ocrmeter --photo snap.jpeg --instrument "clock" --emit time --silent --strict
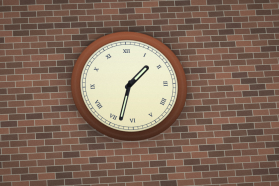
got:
1:33
